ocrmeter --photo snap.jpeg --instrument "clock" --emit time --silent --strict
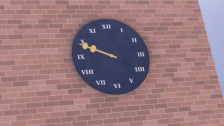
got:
9:49
